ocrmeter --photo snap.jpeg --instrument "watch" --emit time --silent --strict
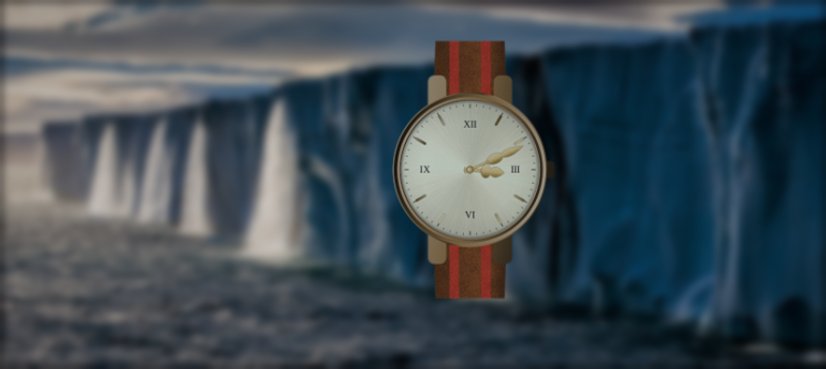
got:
3:11
